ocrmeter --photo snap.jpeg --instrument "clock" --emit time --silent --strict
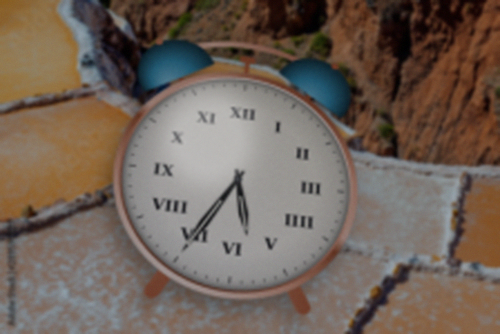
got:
5:35
